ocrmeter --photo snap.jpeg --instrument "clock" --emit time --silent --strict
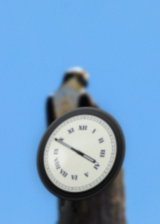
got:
3:49
